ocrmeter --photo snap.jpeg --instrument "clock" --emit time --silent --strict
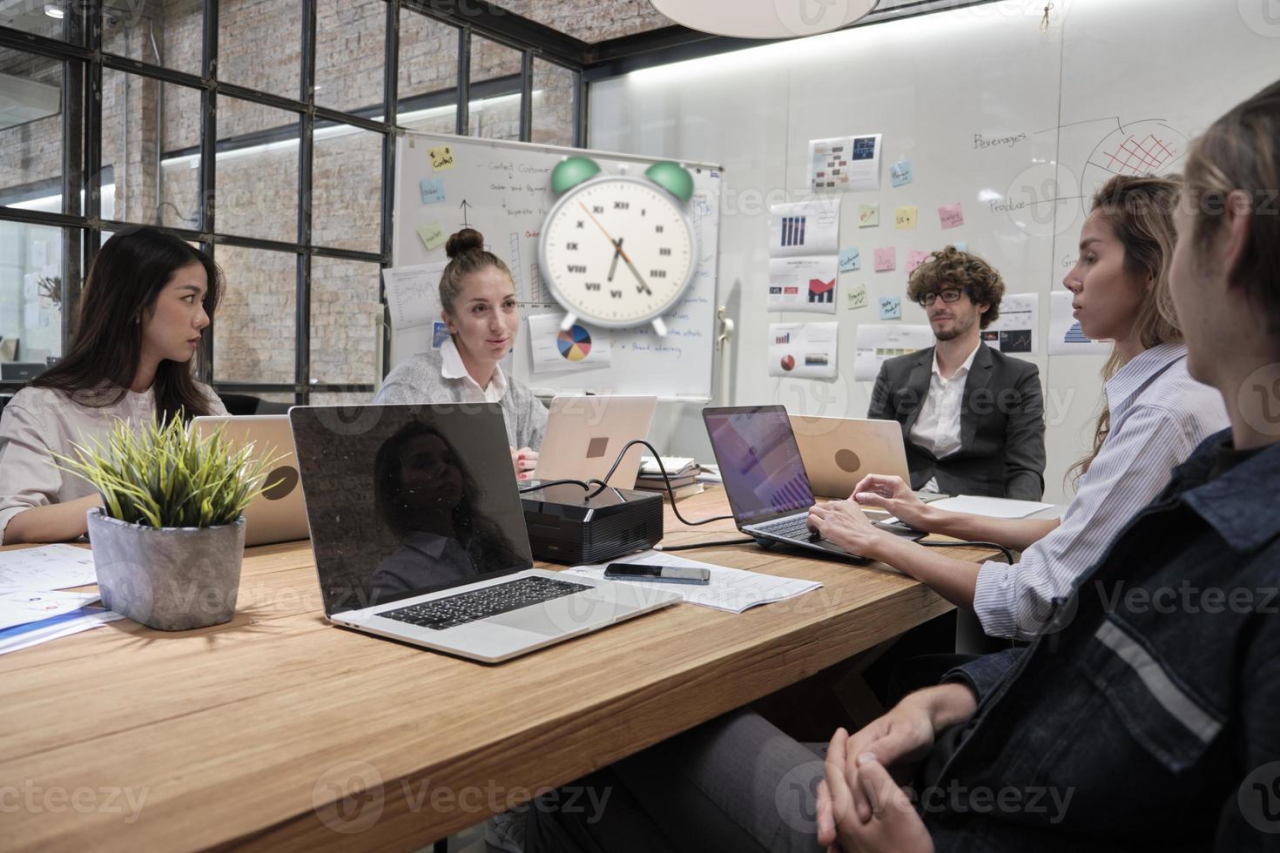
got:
6:23:53
